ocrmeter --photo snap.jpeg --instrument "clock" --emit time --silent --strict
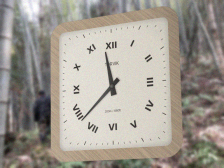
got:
11:38
